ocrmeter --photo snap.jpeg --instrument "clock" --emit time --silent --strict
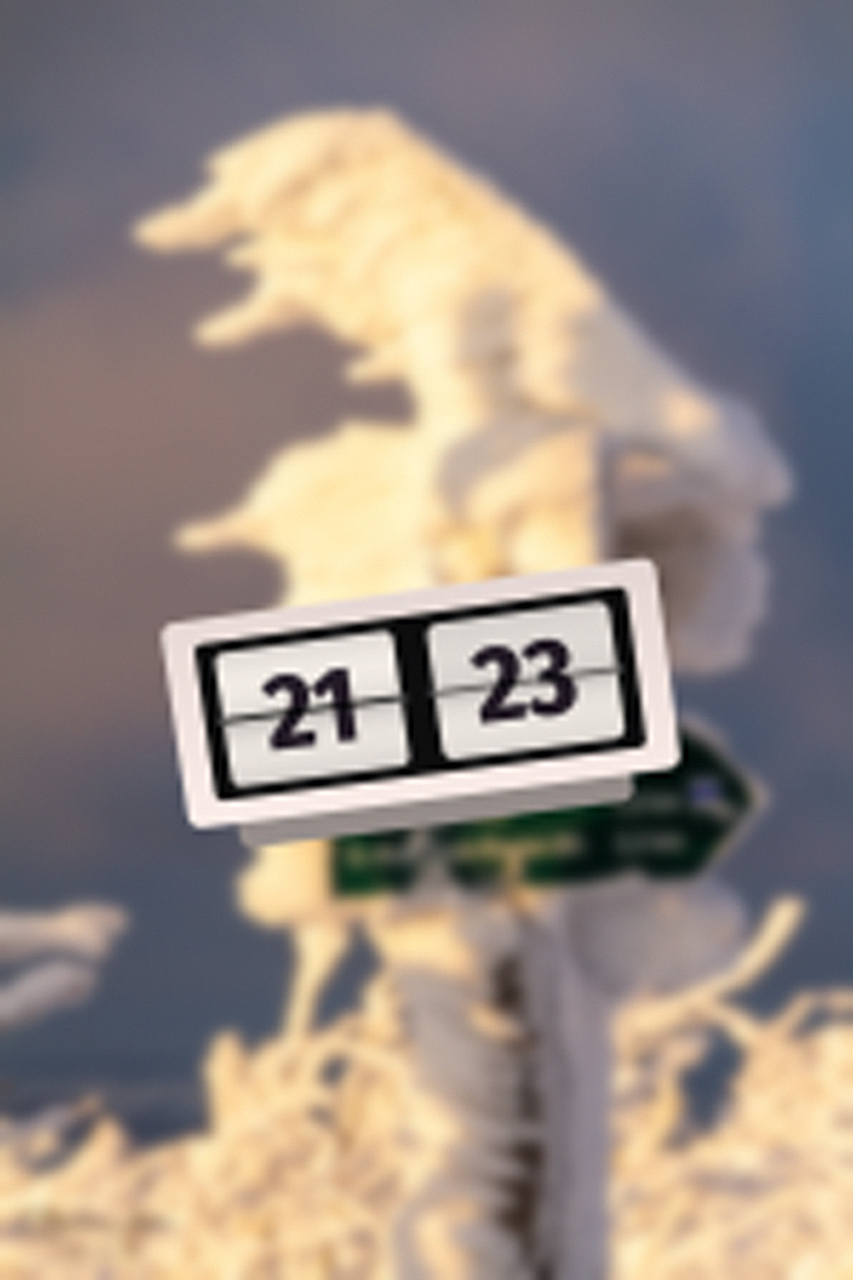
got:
21:23
